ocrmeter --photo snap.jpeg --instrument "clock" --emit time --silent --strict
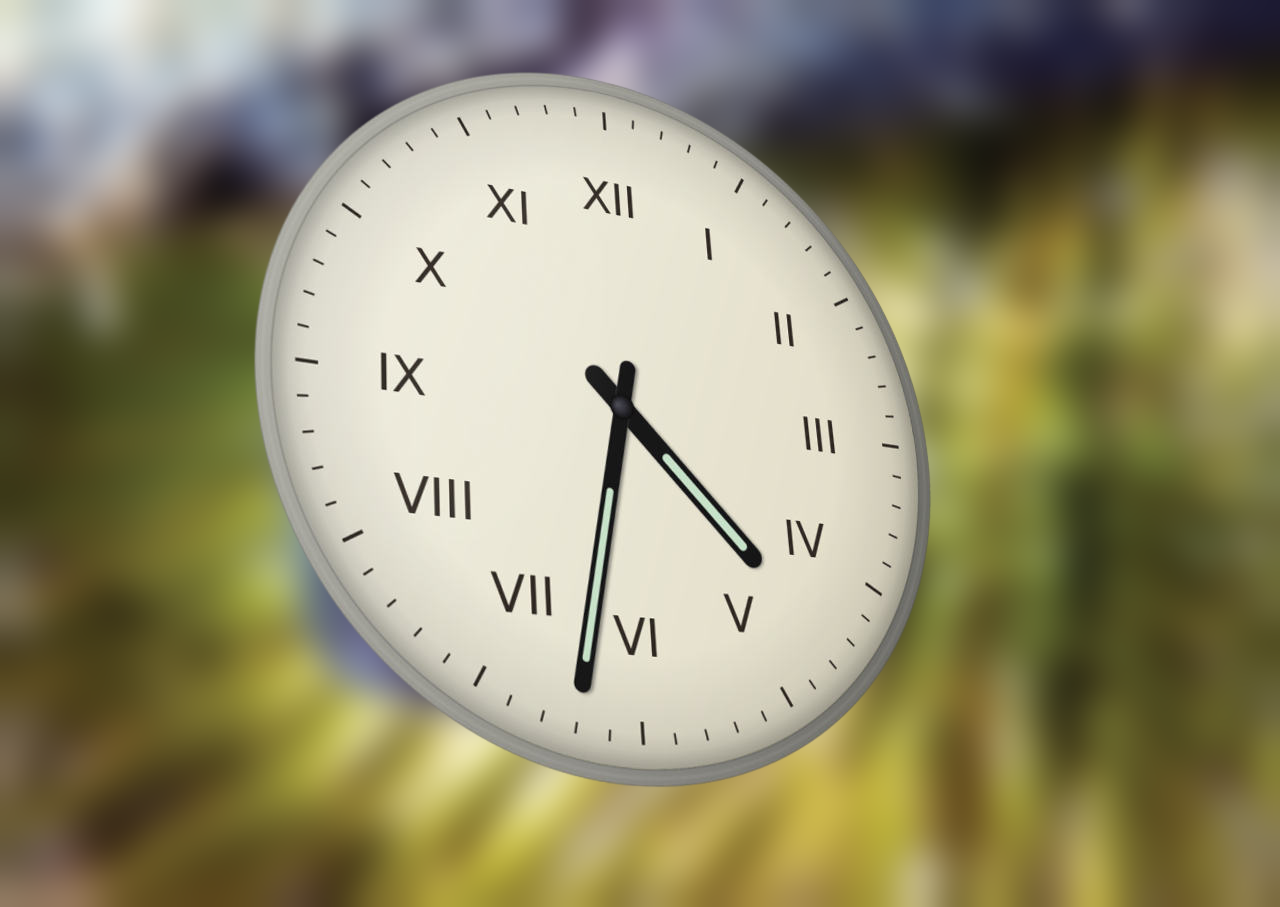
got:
4:32
